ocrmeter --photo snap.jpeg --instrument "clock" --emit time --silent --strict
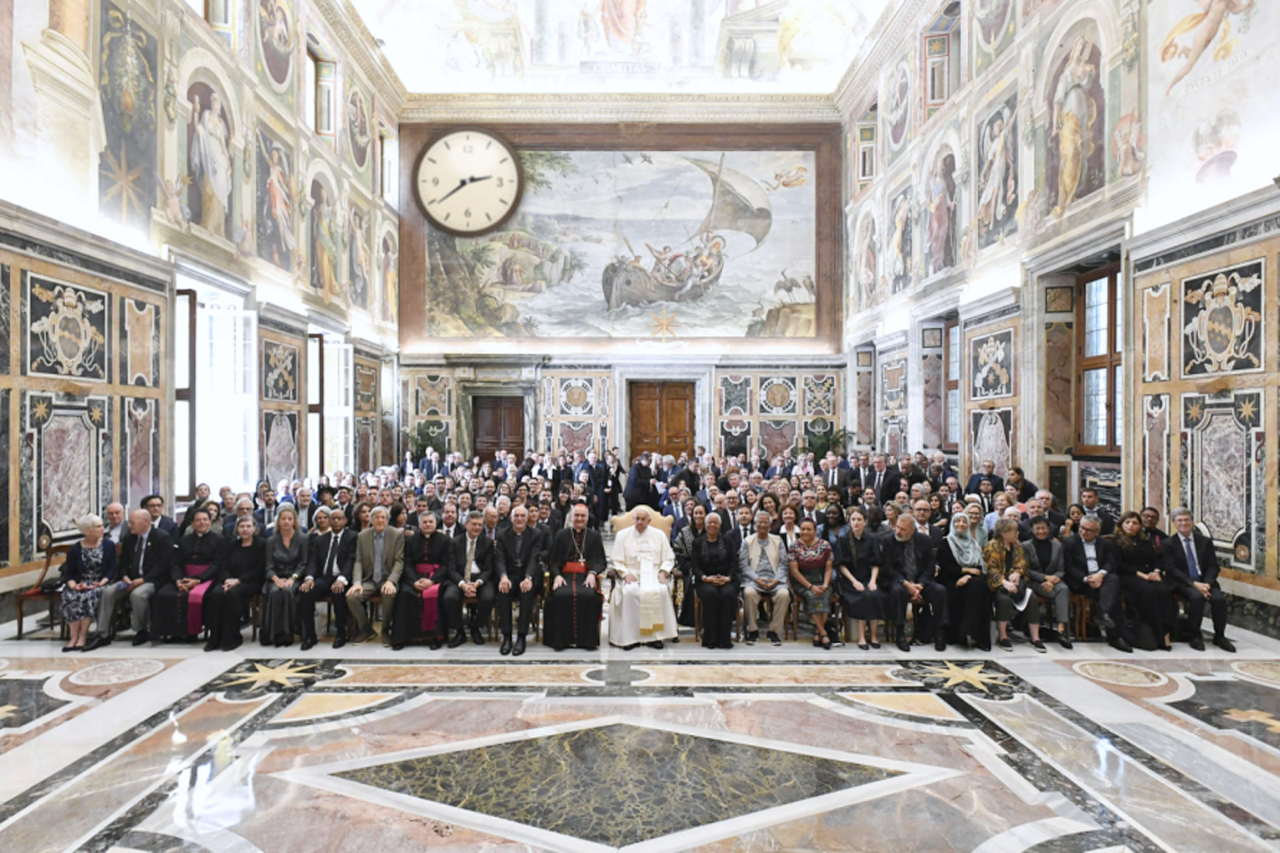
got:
2:39
